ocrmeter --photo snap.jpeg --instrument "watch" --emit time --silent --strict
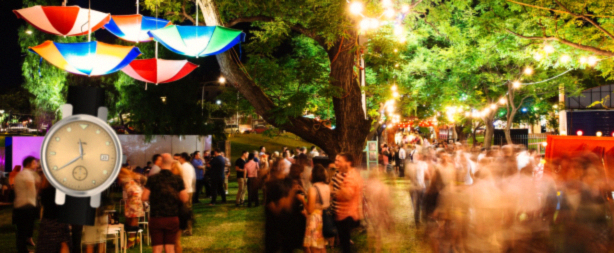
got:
11:39
